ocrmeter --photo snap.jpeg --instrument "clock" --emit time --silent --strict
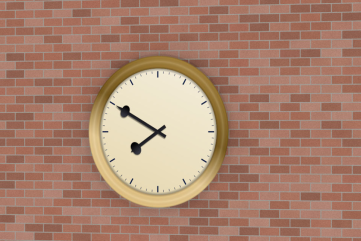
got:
7:50
